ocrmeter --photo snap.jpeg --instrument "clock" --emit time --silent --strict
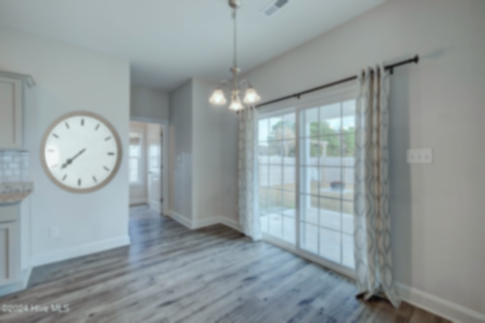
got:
7:38
